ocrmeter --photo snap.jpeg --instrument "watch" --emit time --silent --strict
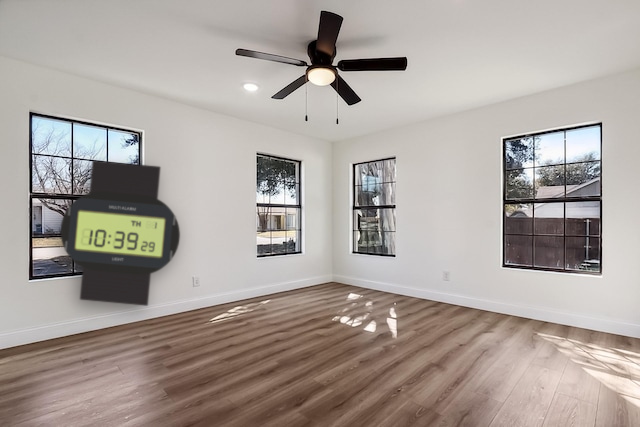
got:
10:39:29
